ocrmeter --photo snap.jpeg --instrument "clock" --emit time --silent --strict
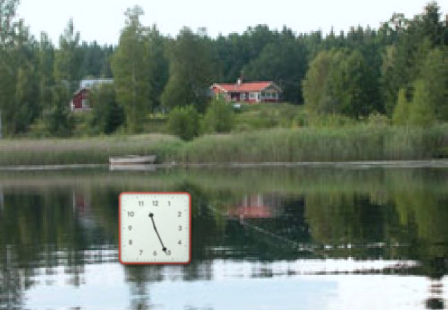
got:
11:26
